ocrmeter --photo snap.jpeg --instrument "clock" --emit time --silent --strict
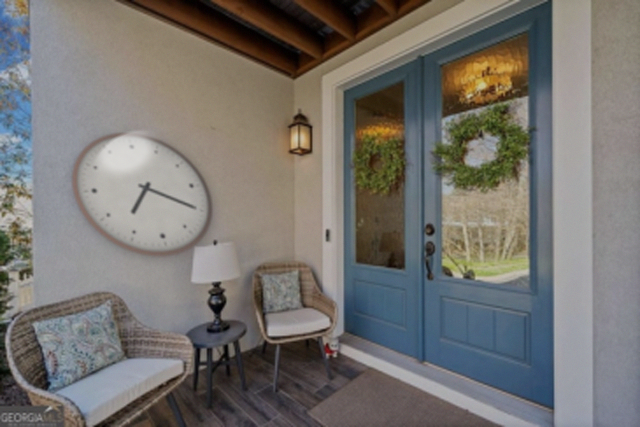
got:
7:20
